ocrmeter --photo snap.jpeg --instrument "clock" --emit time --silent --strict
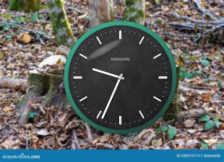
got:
9:34
